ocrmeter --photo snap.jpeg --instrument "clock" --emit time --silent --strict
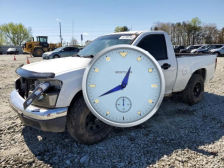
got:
12:41
